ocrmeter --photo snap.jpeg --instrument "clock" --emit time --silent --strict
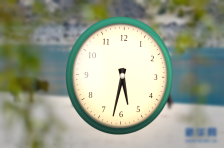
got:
5:32
